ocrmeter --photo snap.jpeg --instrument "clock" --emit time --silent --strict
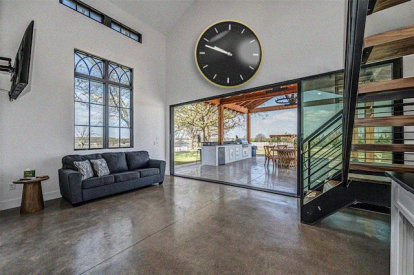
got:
9:48
